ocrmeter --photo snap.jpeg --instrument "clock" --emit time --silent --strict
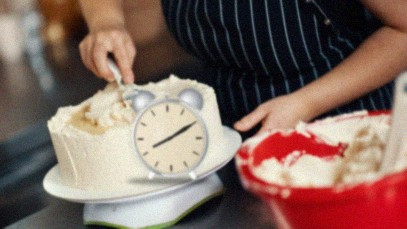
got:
8:10
